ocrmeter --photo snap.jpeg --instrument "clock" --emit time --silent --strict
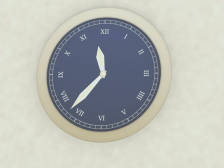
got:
11:37
